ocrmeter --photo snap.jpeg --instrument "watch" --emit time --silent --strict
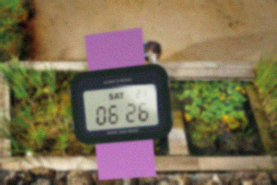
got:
6:26
